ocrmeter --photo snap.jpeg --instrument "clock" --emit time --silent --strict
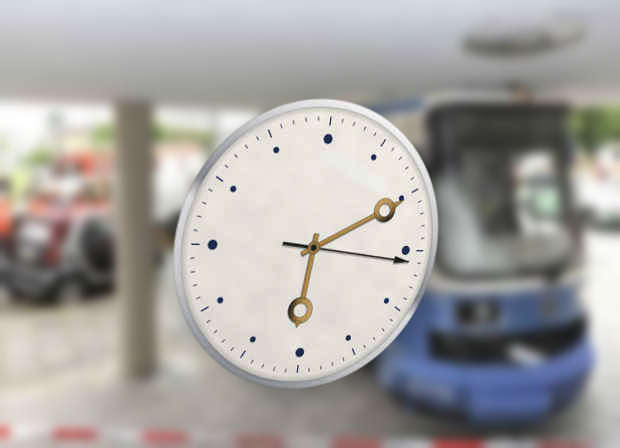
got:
6:10:16
